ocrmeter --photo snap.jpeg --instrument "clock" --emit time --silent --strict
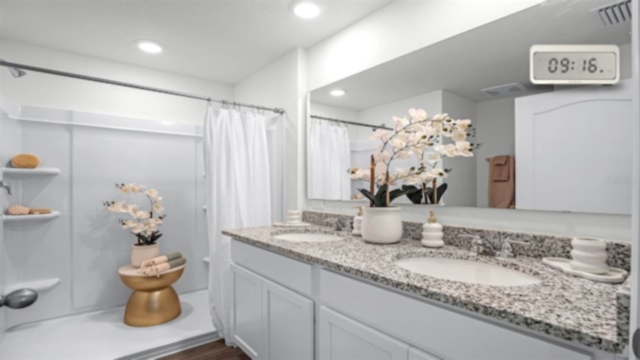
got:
9:16
